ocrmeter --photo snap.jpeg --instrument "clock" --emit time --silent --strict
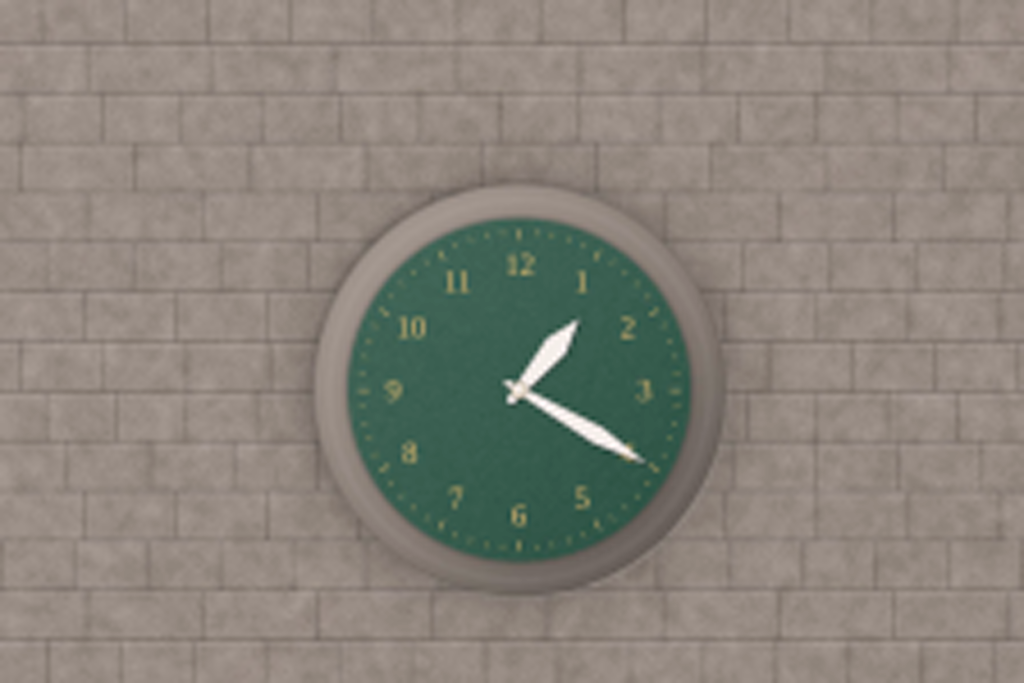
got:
1:20
